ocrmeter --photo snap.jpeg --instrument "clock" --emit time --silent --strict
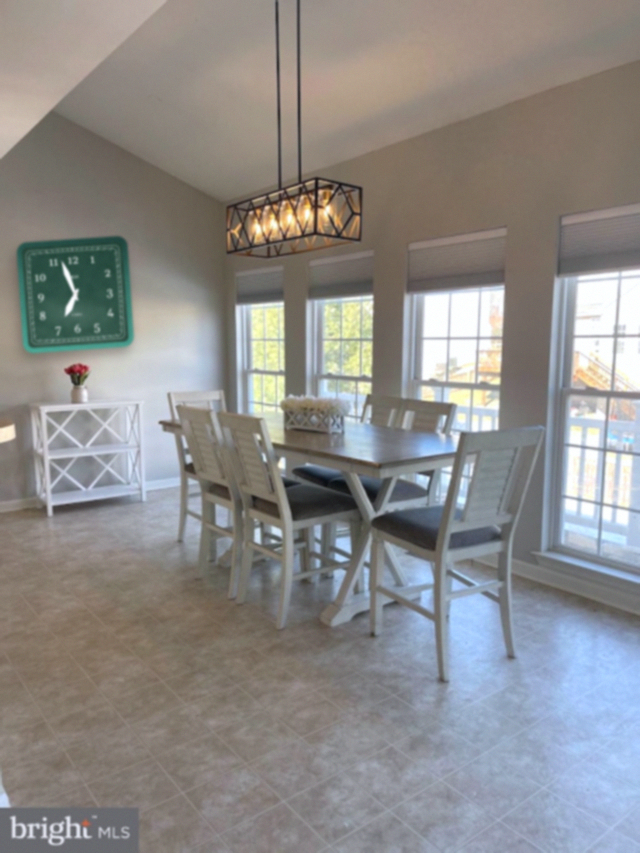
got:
6:57
